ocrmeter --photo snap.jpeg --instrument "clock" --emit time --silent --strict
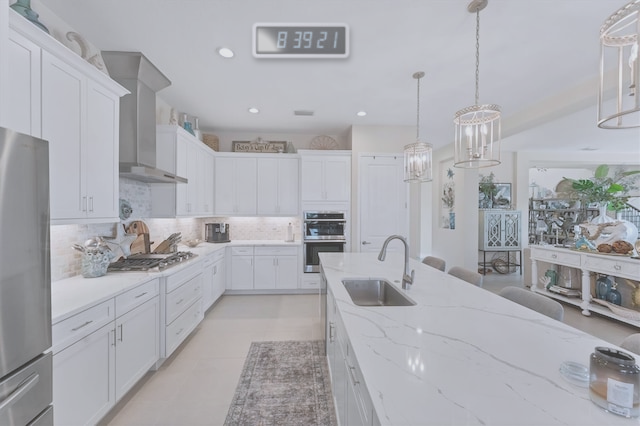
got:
8:39:21
